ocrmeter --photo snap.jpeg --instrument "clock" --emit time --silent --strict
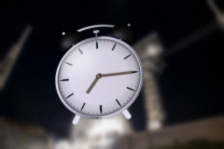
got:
7:15
